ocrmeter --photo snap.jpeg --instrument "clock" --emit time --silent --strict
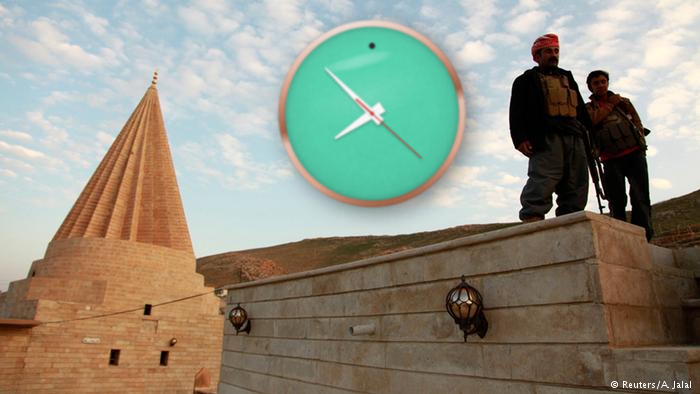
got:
7:52:22
